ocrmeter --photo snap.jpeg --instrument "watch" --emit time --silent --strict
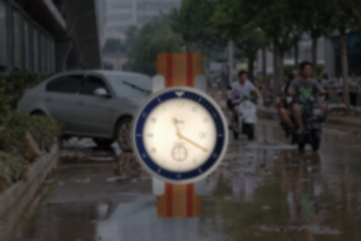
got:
11:20
